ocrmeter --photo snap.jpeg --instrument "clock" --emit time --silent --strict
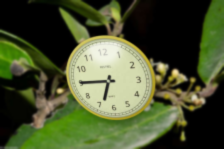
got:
6:45
